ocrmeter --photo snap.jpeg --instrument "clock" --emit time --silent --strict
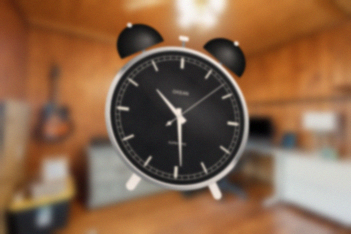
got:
10:29:08
